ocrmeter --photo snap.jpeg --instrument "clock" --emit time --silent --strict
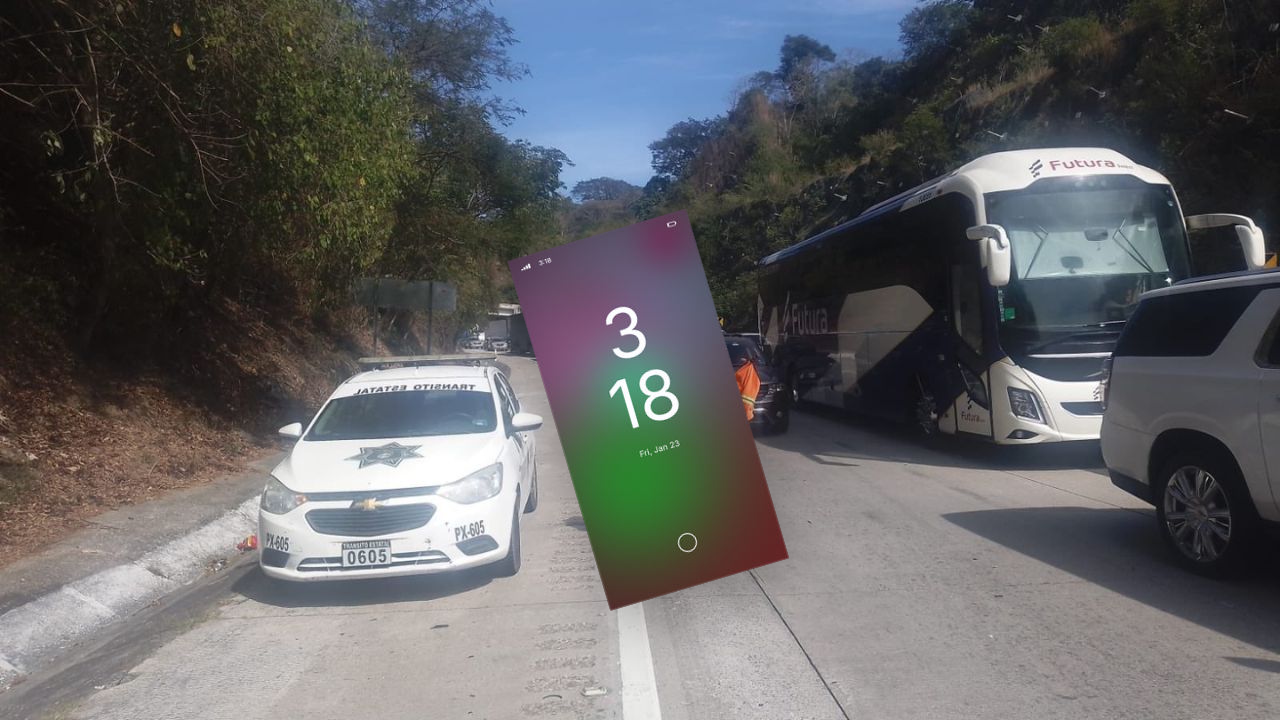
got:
3:18
